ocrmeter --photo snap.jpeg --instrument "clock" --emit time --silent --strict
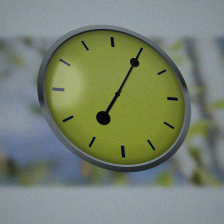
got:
7:05
